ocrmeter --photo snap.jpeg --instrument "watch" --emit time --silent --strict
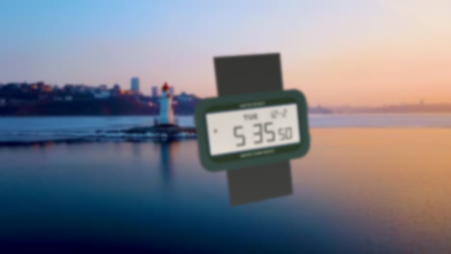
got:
5:35
